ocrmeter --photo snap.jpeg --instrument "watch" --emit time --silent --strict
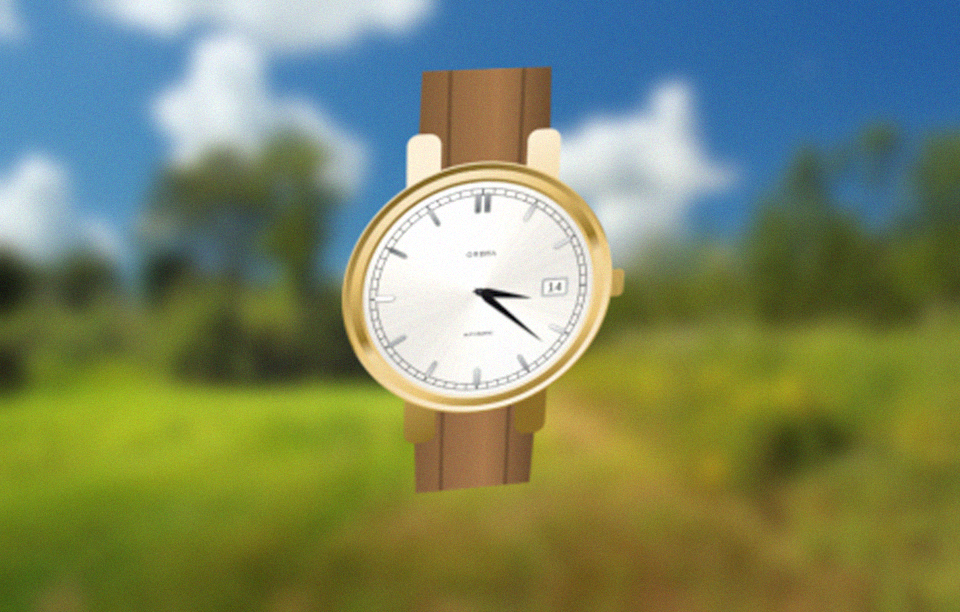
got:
3:22
